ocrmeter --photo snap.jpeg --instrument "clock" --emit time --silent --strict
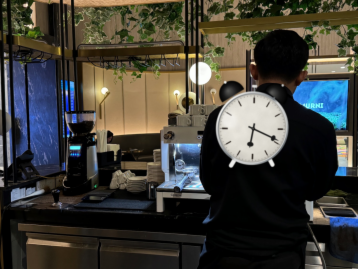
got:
6:19
